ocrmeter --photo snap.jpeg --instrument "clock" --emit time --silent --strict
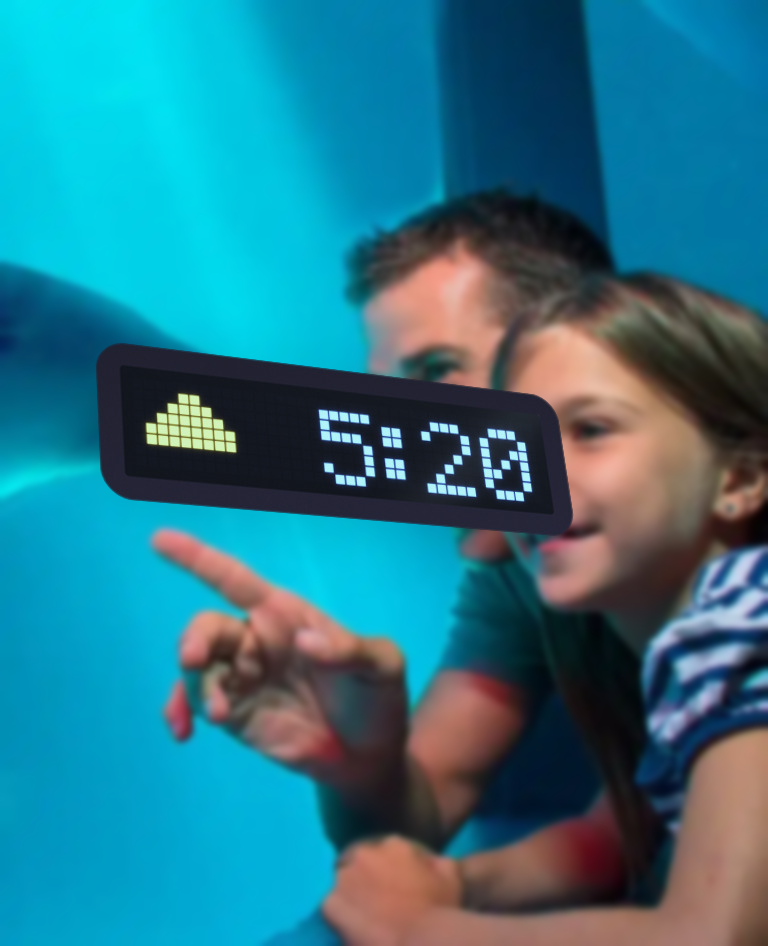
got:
5:20
